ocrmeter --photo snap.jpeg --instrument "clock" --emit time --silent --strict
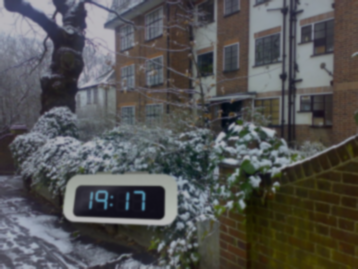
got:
19:17
